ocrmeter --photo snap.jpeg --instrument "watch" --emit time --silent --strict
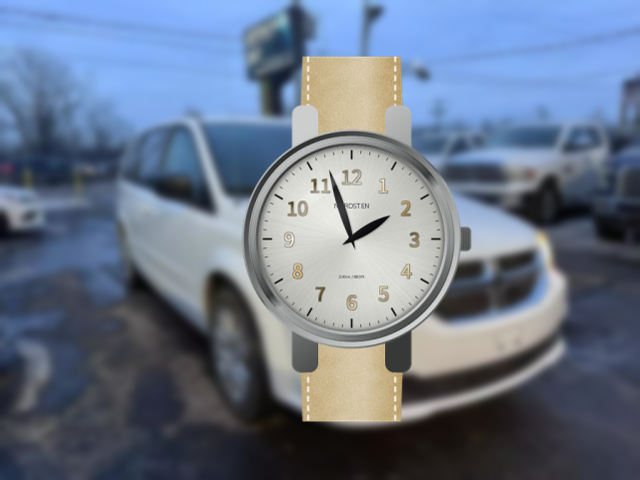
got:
1:57
